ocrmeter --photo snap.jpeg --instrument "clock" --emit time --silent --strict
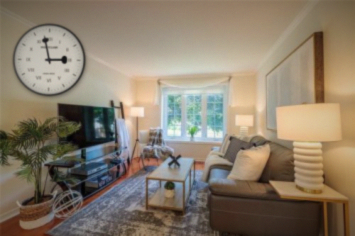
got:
2:58
